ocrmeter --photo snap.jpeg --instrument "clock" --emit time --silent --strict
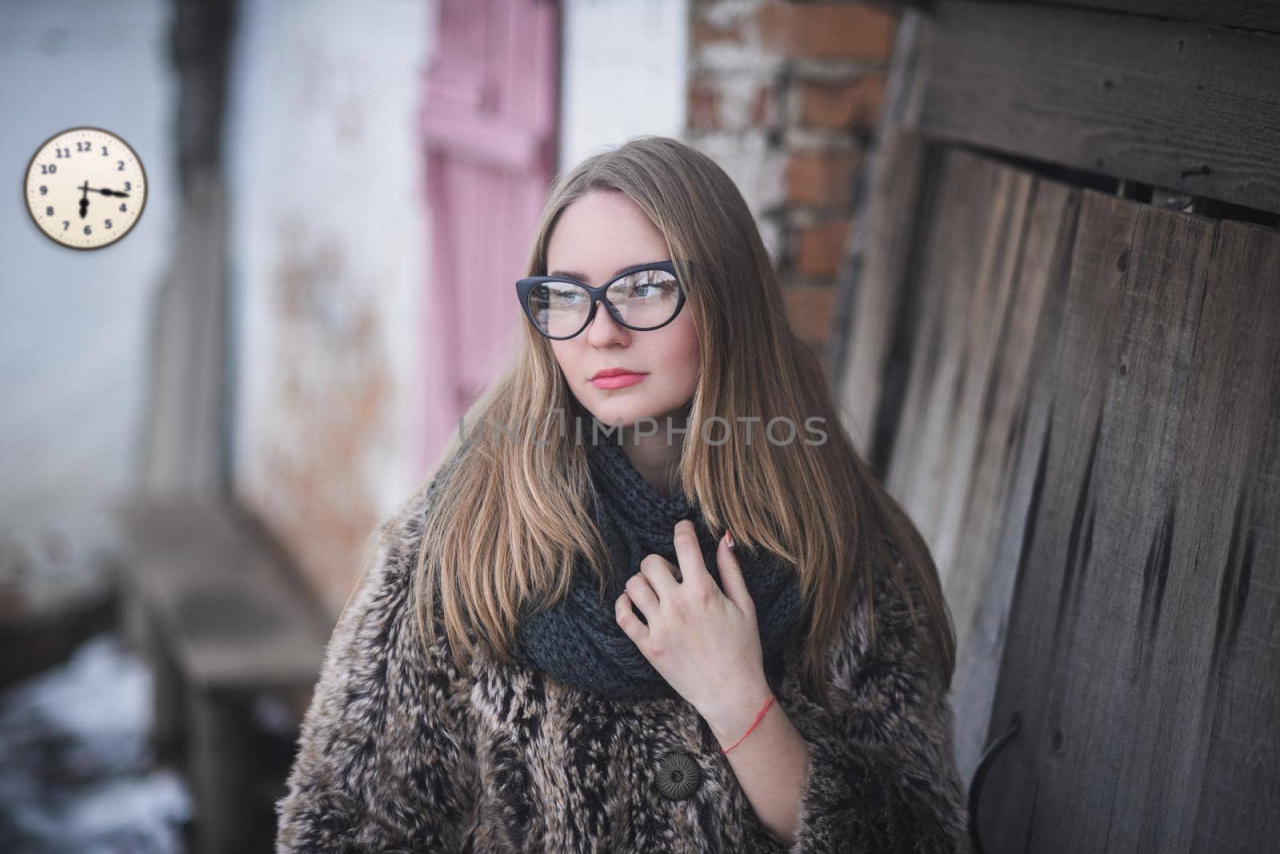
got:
6:17
